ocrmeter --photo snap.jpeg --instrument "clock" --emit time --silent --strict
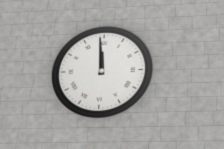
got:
11:59
